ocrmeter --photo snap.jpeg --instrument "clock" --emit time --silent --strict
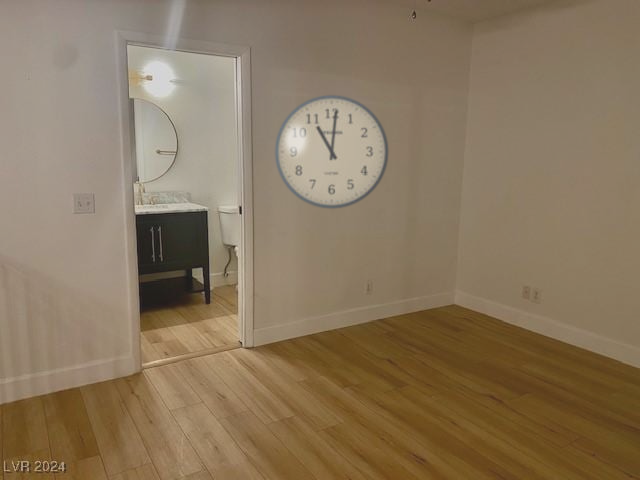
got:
11:01
